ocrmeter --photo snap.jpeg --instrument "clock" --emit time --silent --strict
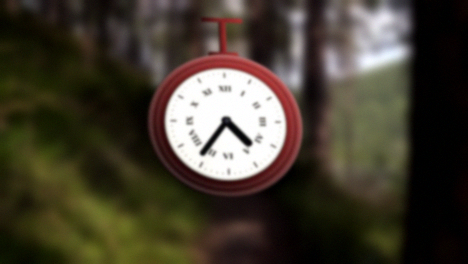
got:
4:36
